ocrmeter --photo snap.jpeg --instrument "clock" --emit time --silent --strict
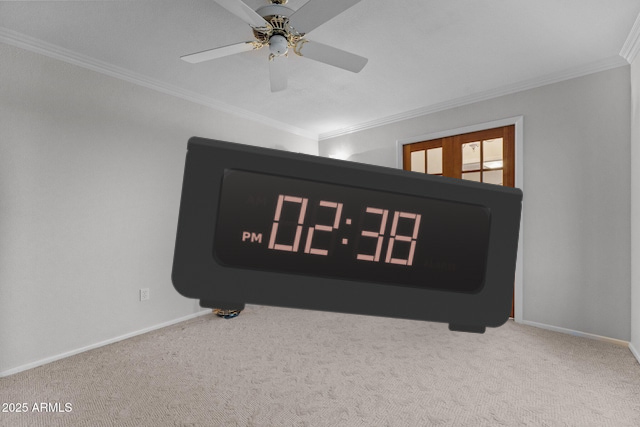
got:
2:38
